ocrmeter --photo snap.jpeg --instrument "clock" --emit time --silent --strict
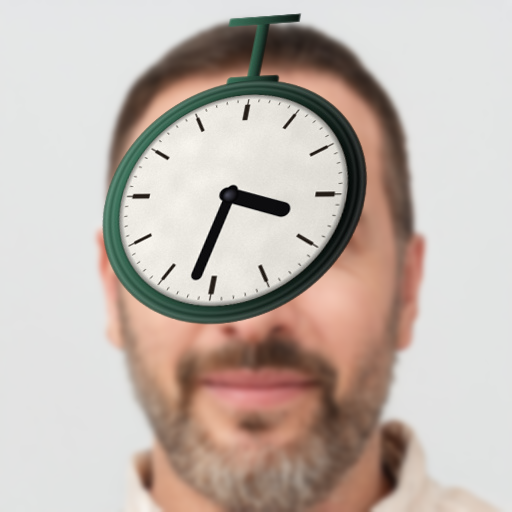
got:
3:32
